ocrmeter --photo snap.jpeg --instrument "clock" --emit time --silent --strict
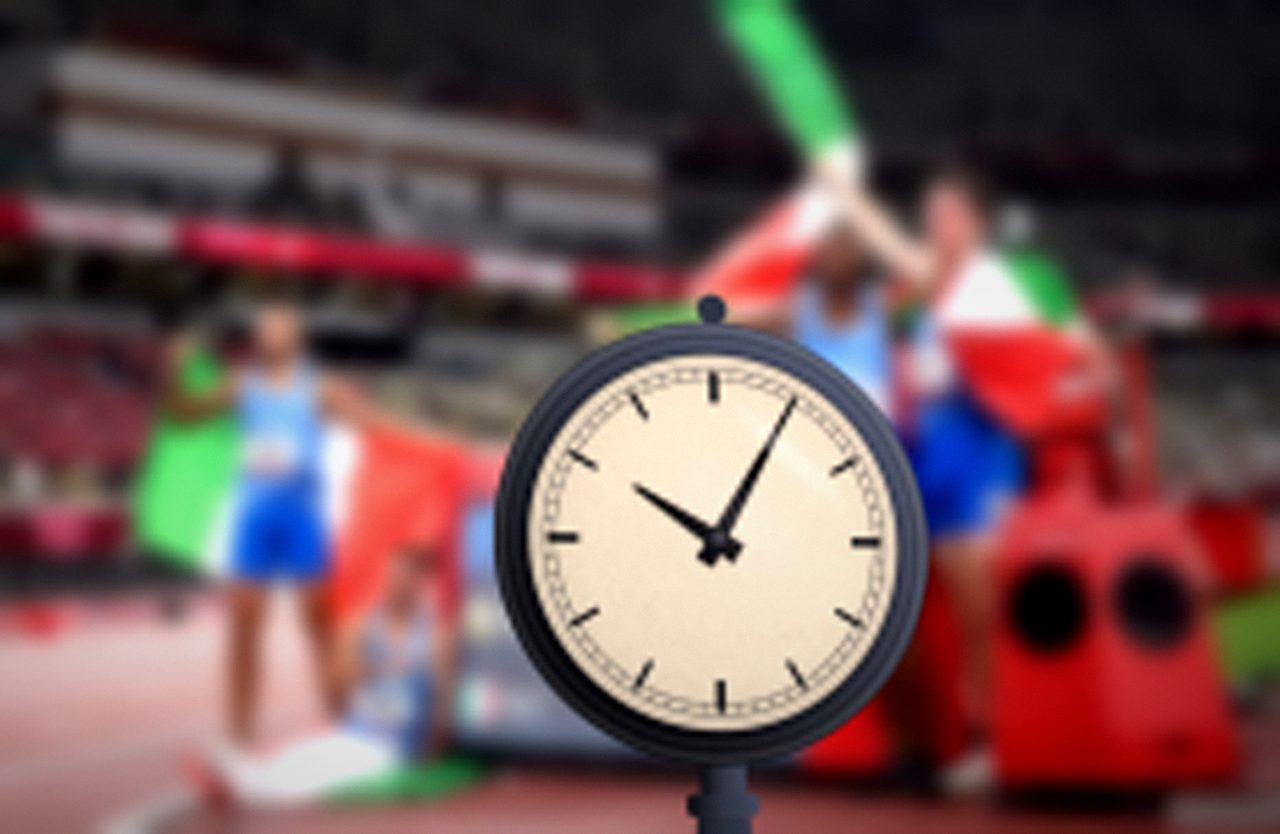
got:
10:05
